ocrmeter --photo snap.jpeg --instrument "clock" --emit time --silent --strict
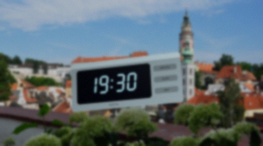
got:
19:30
